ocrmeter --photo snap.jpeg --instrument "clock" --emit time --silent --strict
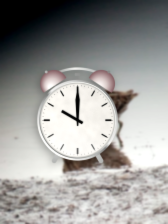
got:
10:00
